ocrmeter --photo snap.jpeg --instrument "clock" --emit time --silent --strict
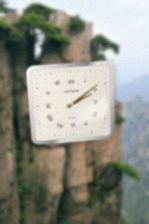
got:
2:09
